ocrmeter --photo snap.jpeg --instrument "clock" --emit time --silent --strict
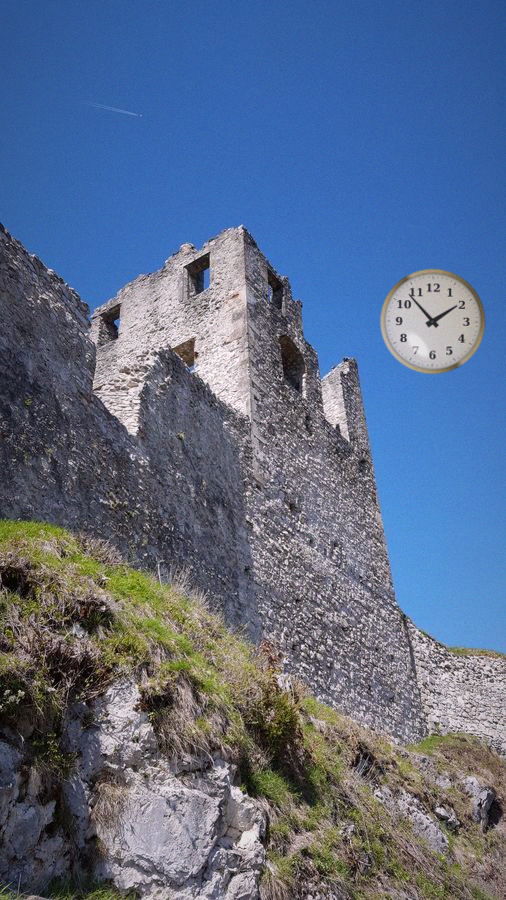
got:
1:53
